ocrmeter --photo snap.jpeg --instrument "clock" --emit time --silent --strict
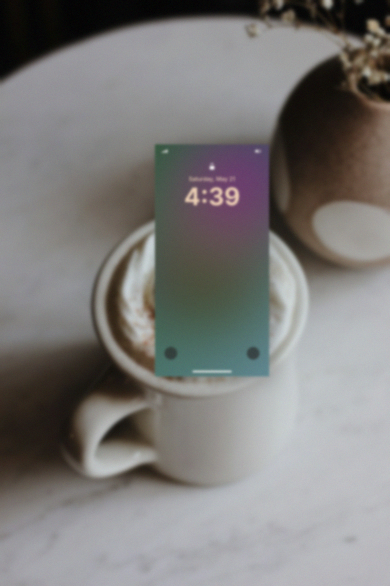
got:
4:39
